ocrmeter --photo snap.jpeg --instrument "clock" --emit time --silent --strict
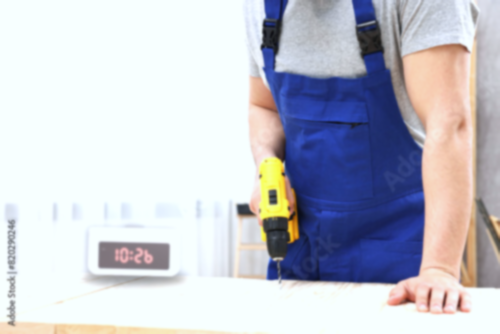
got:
10:26
